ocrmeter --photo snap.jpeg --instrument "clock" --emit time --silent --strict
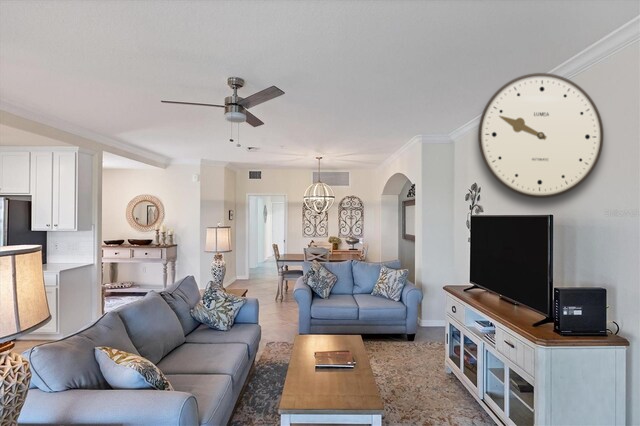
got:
9:49
